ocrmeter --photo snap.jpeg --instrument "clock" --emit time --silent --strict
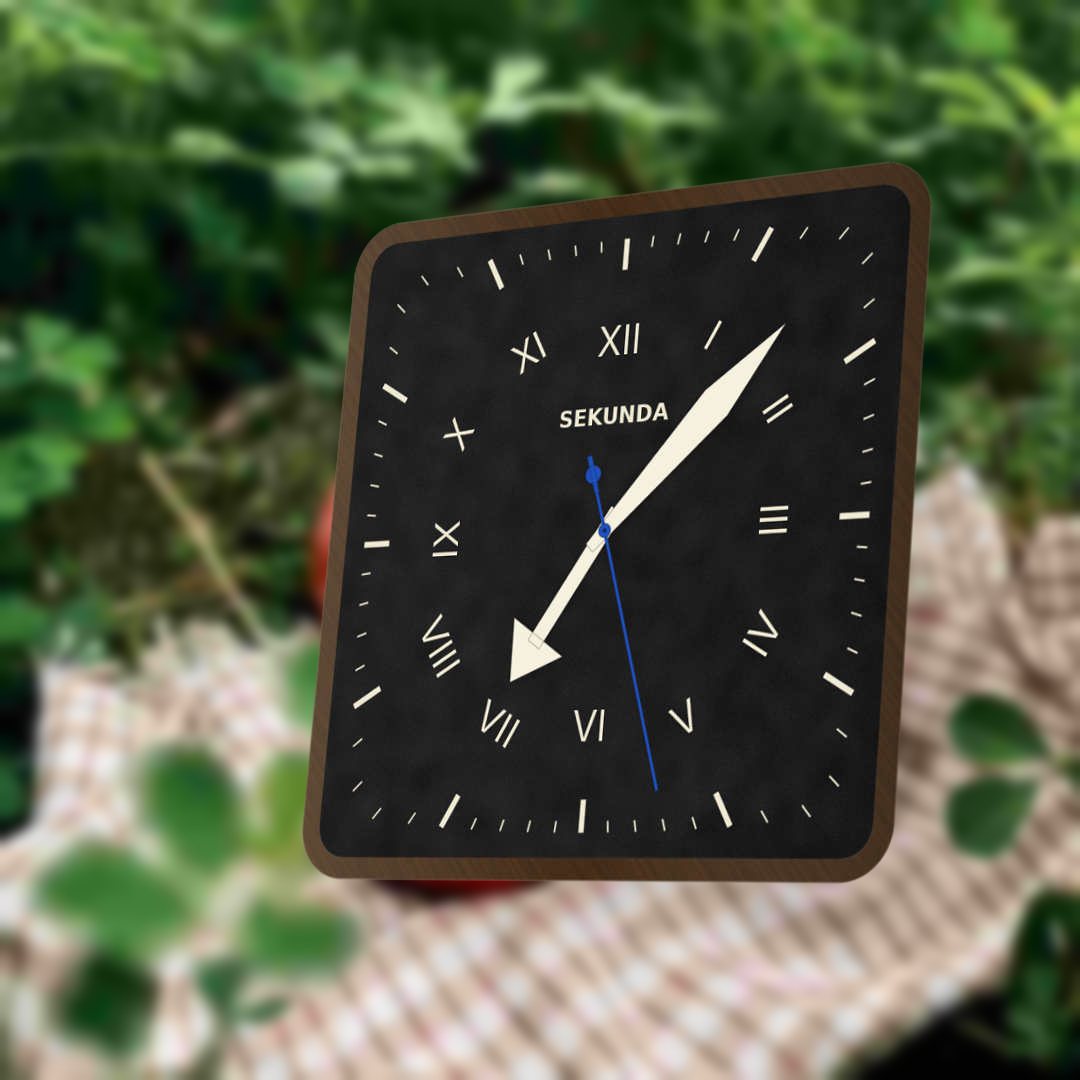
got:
7:07:27
